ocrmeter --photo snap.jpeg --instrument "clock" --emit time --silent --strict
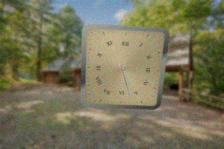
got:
5:27
